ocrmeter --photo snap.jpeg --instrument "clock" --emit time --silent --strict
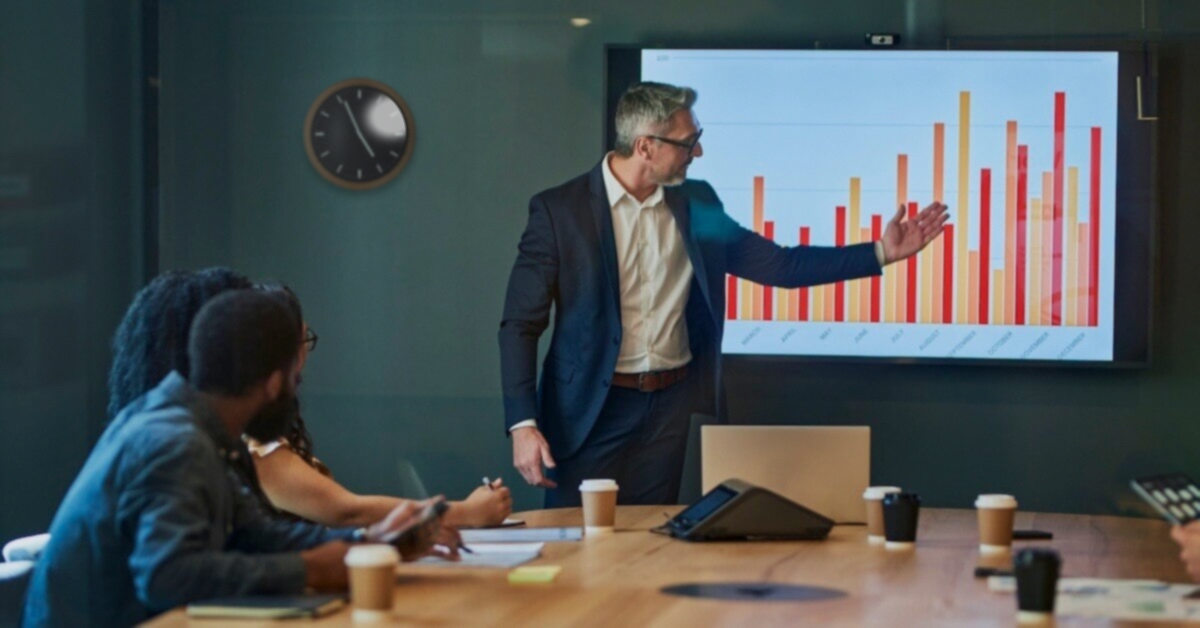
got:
4:56
